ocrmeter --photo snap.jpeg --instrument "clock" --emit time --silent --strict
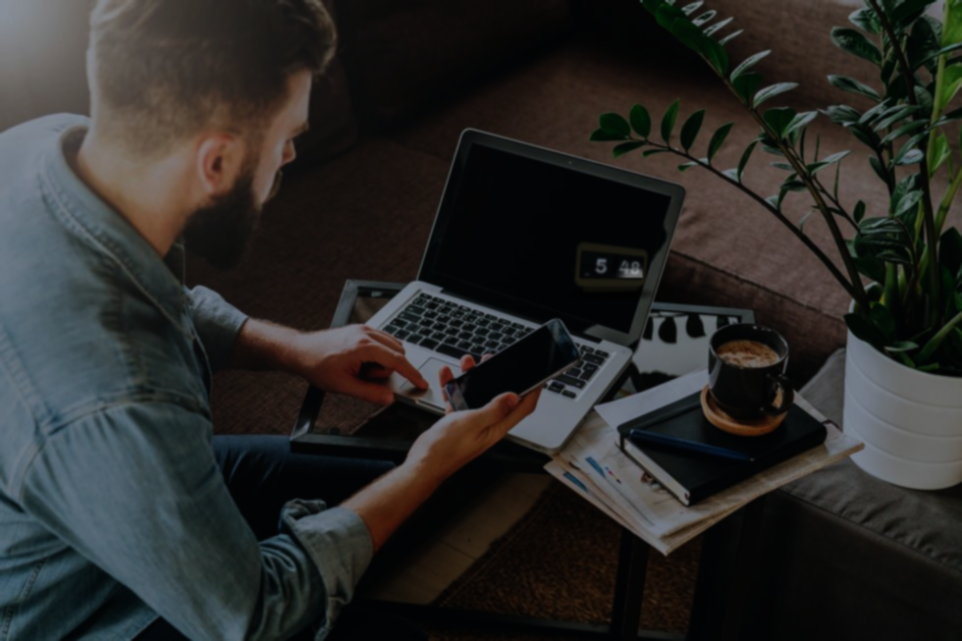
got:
5:48
